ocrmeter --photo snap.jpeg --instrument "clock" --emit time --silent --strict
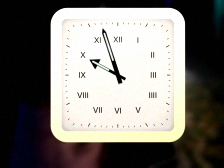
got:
9:57
